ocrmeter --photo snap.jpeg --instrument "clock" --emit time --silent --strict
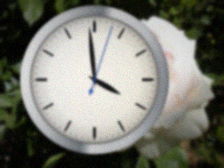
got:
3:59:03
